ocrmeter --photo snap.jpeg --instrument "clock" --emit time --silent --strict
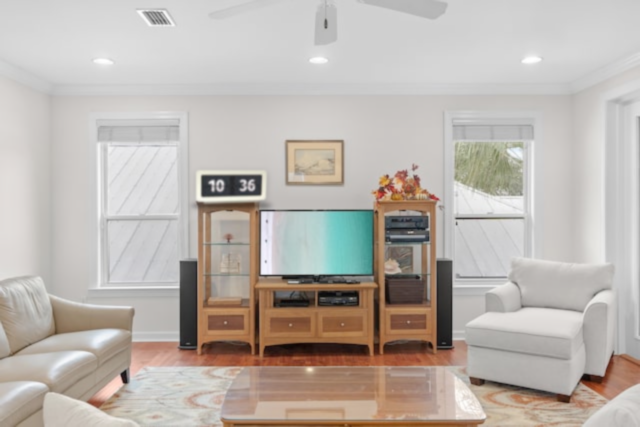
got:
10:36
